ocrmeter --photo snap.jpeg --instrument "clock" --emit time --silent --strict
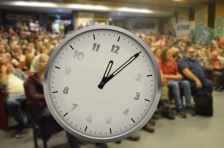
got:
12:05
